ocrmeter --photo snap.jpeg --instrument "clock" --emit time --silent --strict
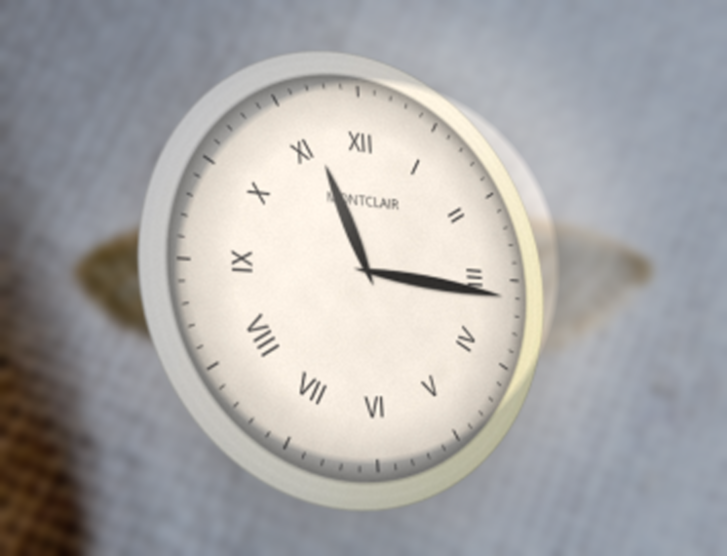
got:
11:16
